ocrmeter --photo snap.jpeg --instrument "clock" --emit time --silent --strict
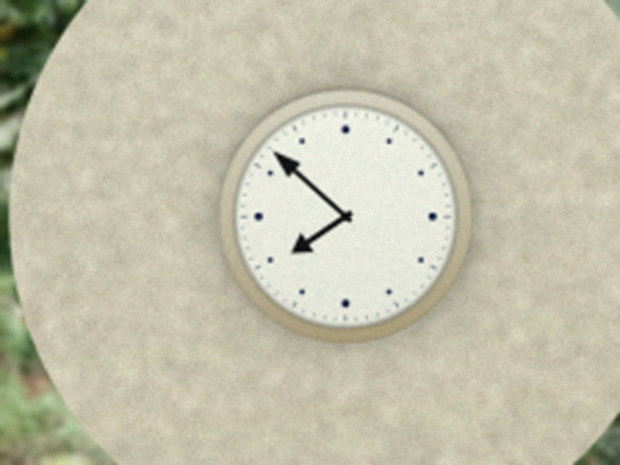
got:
7:52
